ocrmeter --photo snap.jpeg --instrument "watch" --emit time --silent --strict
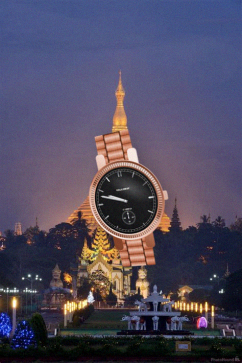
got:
9:48
